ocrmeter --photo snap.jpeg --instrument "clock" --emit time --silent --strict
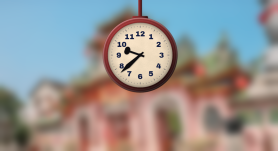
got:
9:38
